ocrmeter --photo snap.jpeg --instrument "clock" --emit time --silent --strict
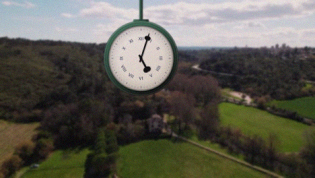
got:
5:03
